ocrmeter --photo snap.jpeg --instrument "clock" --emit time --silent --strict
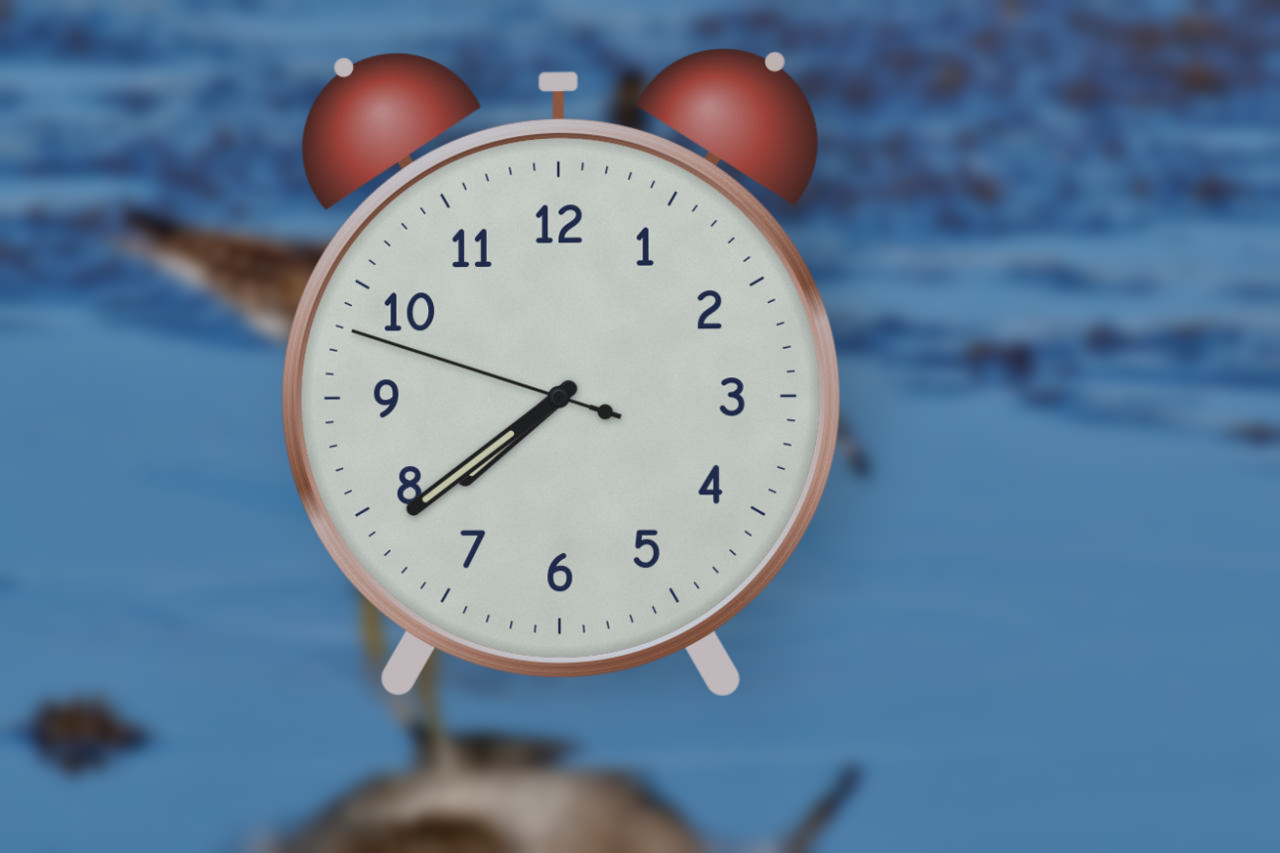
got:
7:38:48
